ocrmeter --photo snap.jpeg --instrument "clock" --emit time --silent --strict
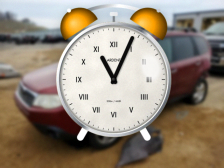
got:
11:04
